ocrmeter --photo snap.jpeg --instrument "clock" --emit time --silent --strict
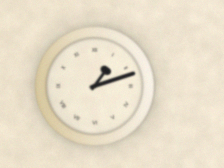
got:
1:12
